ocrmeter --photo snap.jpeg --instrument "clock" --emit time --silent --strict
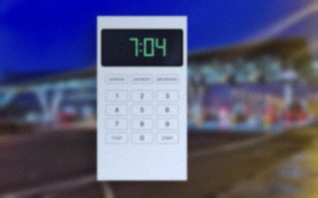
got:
7:04
